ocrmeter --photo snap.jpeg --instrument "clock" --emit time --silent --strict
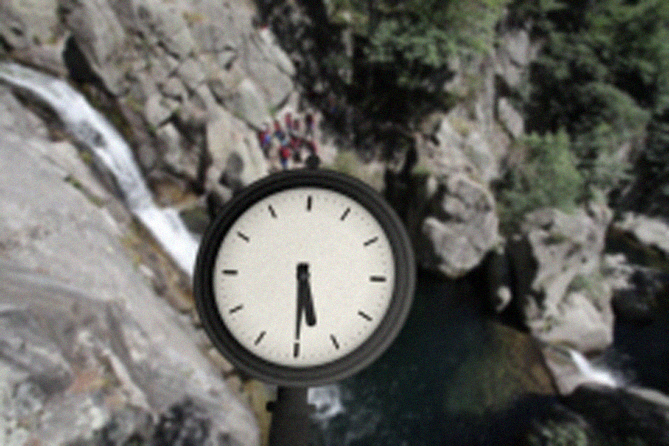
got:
5:30
